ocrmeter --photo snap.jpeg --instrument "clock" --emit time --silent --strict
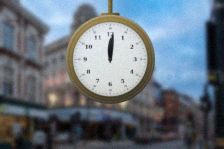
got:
12:01
